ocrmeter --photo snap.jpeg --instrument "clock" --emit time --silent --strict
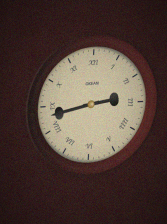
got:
2:43
